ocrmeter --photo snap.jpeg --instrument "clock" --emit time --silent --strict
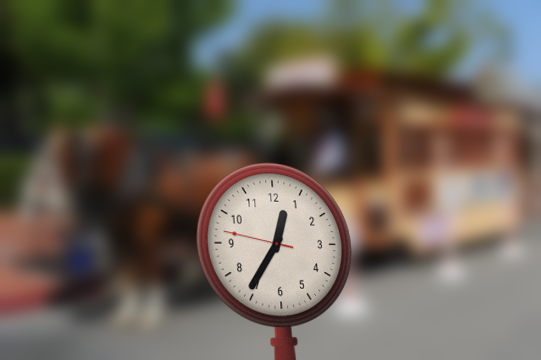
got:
12:35:47
